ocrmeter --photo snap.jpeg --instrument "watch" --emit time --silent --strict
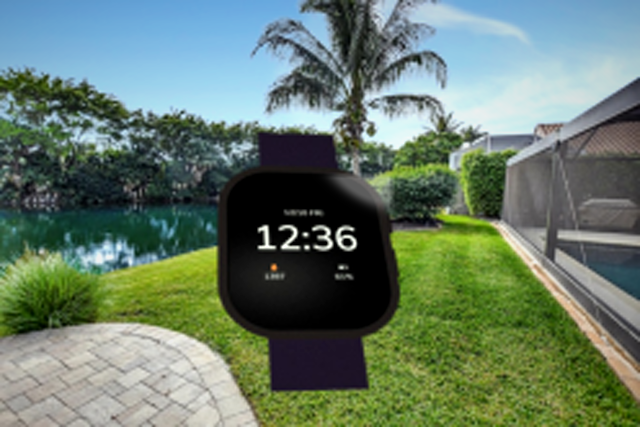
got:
12:36
